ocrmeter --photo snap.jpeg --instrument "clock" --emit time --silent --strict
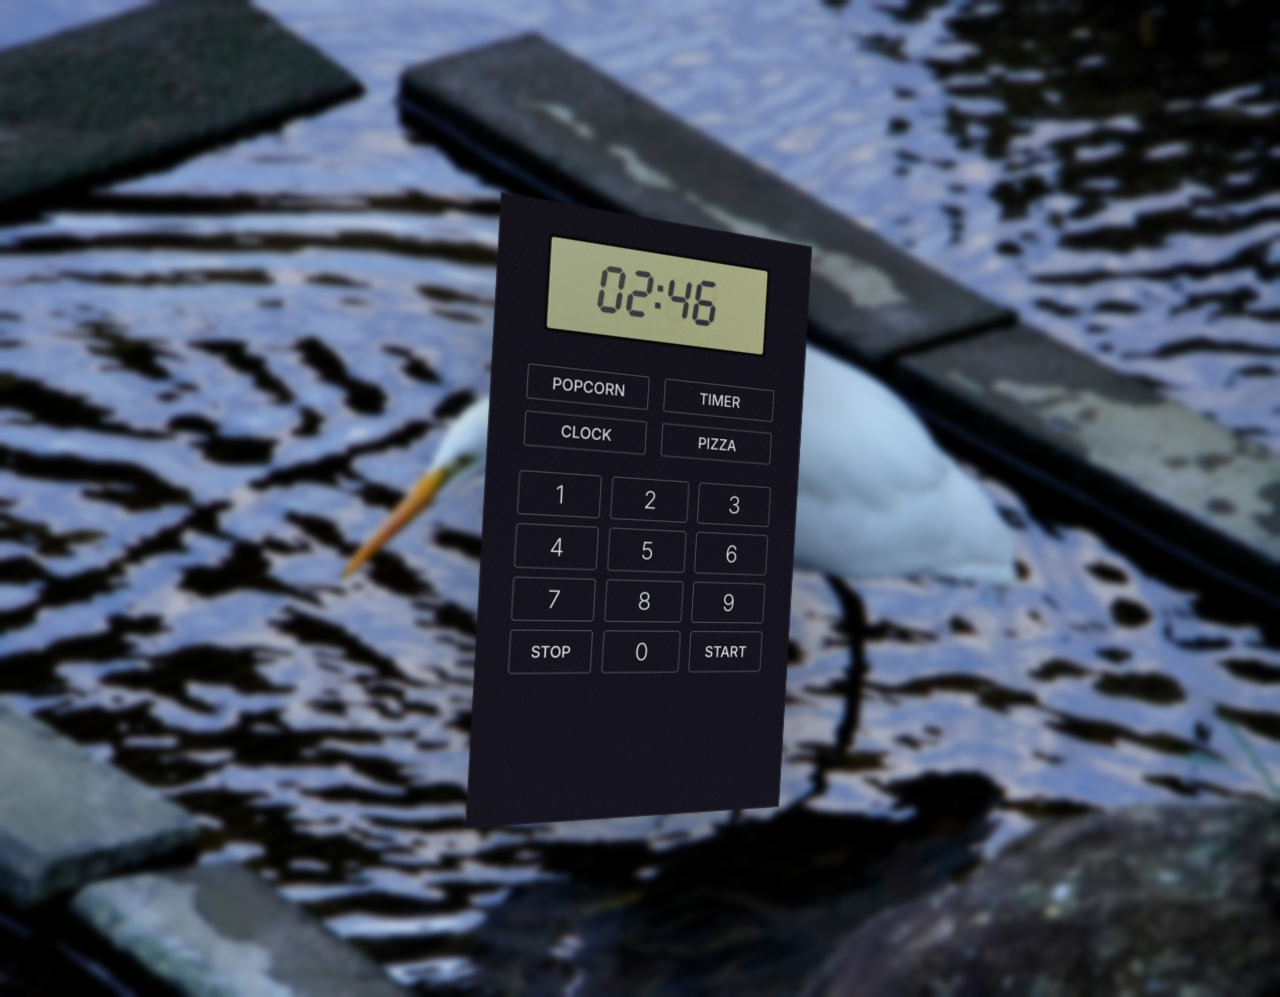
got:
2:46
